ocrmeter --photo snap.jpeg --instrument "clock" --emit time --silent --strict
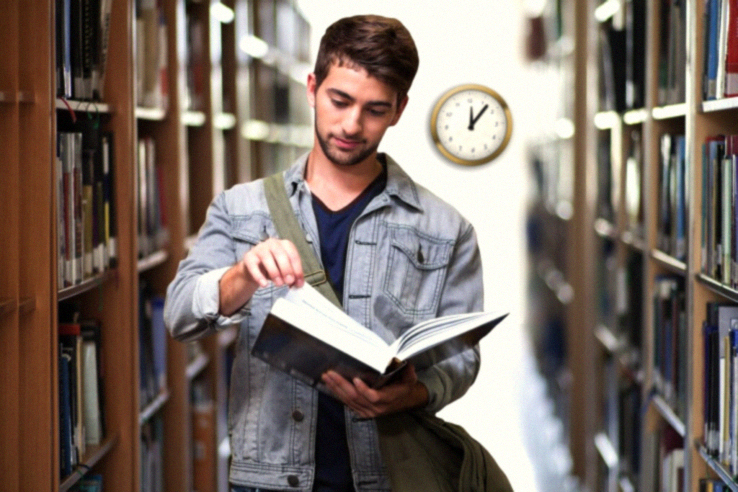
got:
12:07
